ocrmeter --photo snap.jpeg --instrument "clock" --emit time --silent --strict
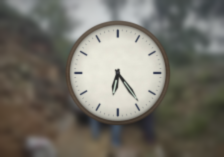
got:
6:24
